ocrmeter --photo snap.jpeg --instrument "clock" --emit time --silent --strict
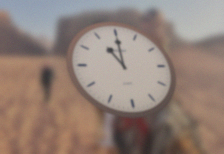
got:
11:00
